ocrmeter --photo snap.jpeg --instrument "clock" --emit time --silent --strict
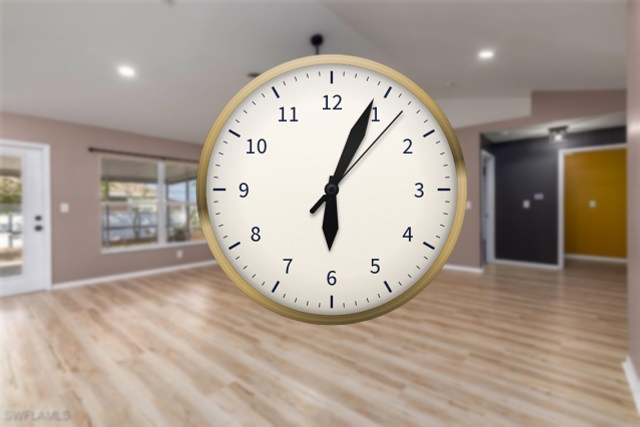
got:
6:04:07
